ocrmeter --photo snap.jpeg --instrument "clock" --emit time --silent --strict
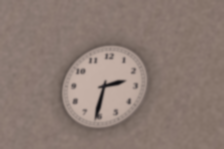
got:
2:31
